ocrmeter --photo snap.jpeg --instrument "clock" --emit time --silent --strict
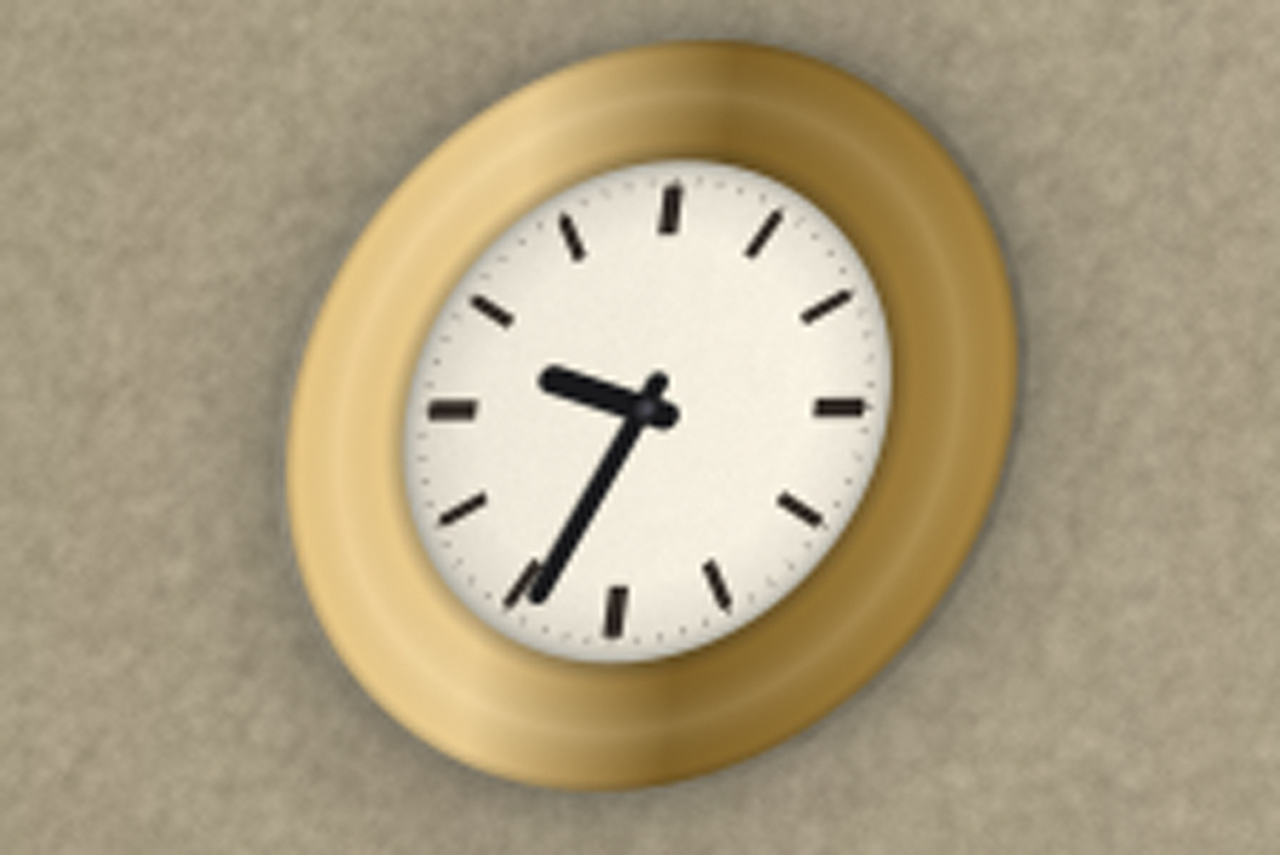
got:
9:34
